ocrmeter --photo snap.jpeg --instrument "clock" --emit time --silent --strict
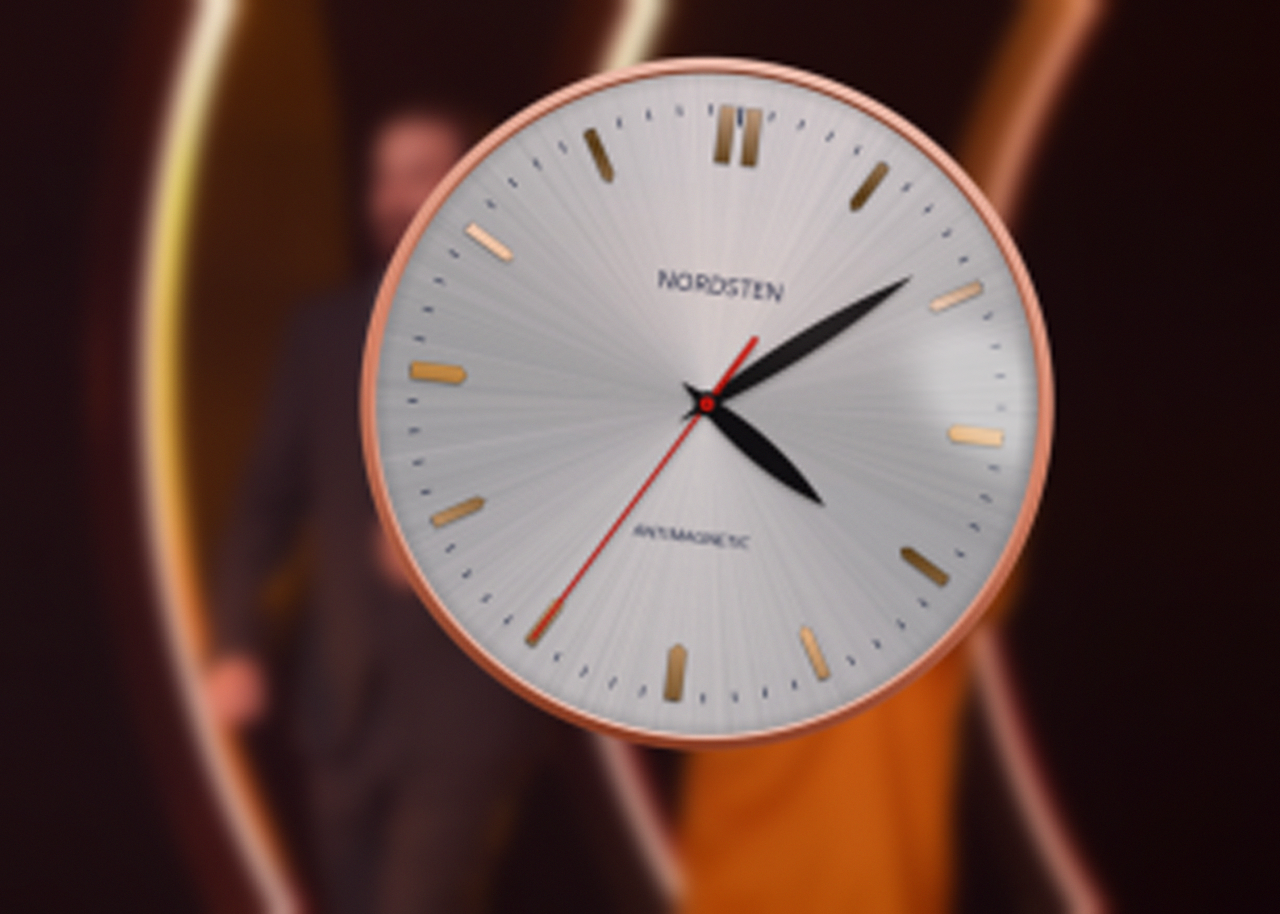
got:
4:08:35
